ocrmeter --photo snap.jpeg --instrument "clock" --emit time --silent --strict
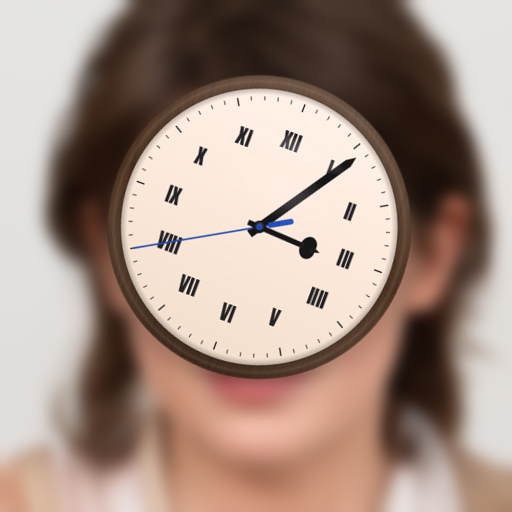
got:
3:05:40
